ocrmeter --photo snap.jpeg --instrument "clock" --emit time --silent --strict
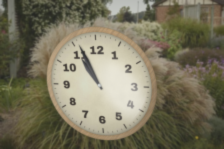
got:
10:56
